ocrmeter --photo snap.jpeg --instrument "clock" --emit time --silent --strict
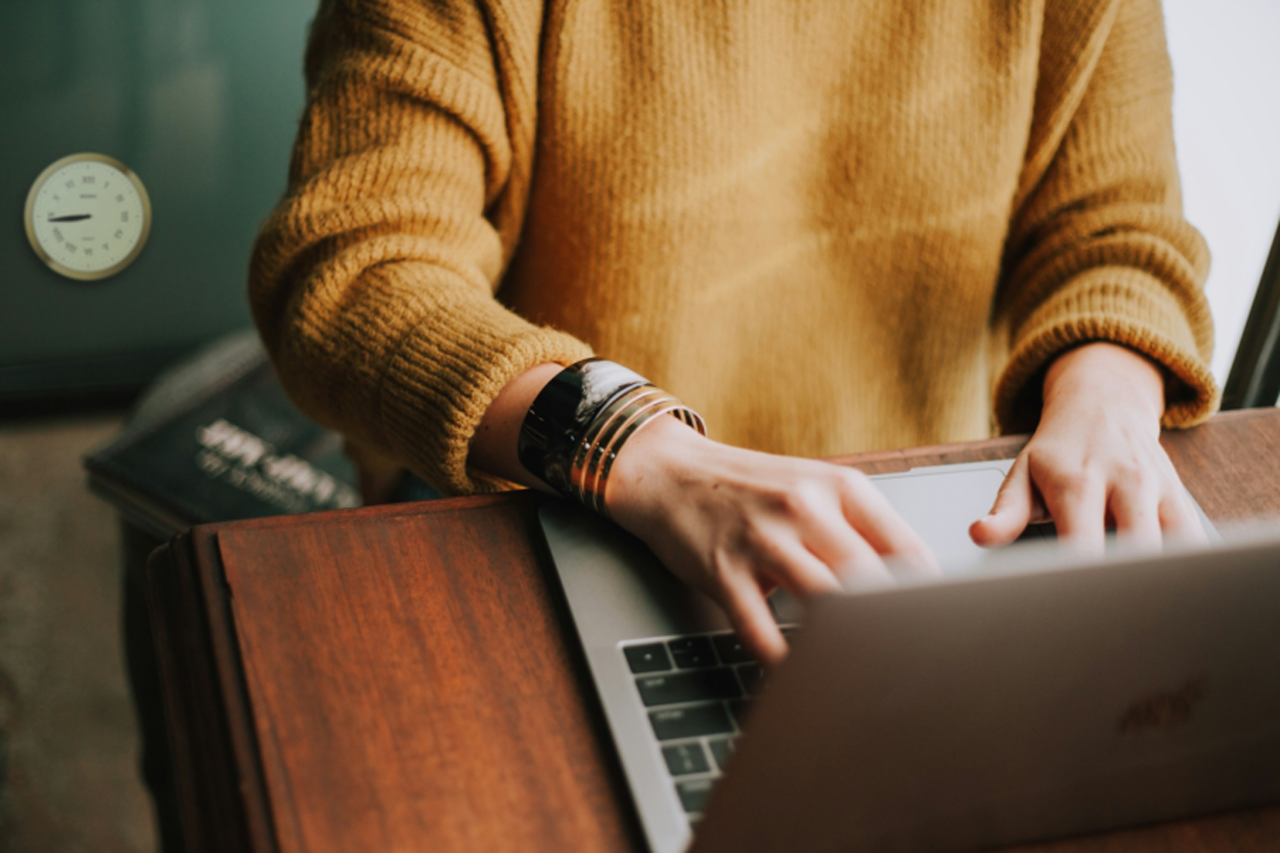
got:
8:44
